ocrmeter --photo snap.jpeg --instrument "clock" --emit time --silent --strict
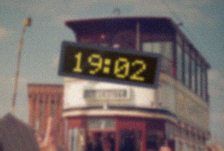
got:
19:02
